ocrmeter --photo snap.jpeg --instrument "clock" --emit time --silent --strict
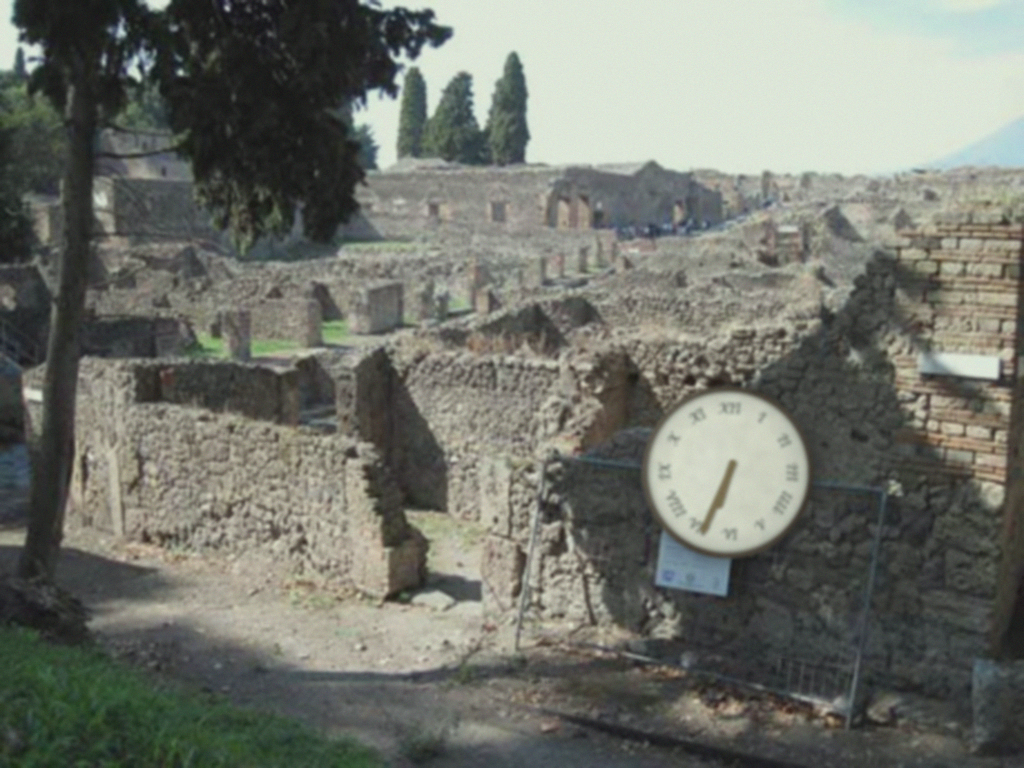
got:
6:34
